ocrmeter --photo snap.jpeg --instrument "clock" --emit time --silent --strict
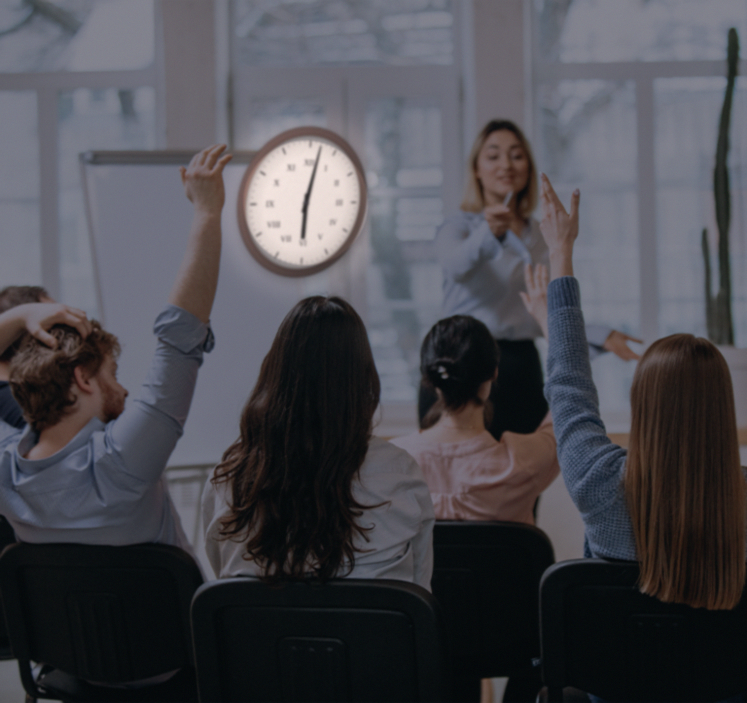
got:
6:02
